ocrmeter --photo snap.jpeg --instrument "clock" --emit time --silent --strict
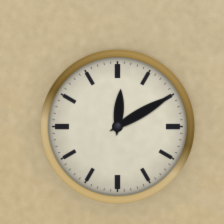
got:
12:10
